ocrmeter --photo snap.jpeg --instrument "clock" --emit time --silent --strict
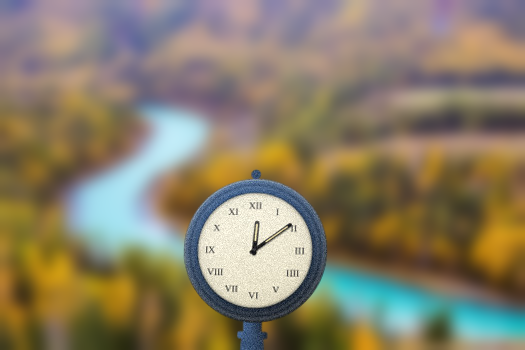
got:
12:09
